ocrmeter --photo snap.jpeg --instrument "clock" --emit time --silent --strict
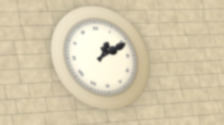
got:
1:11
